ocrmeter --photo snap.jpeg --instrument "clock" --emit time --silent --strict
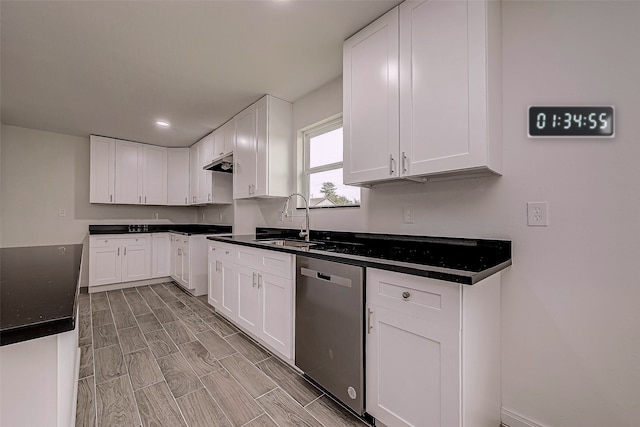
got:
1:34:55
